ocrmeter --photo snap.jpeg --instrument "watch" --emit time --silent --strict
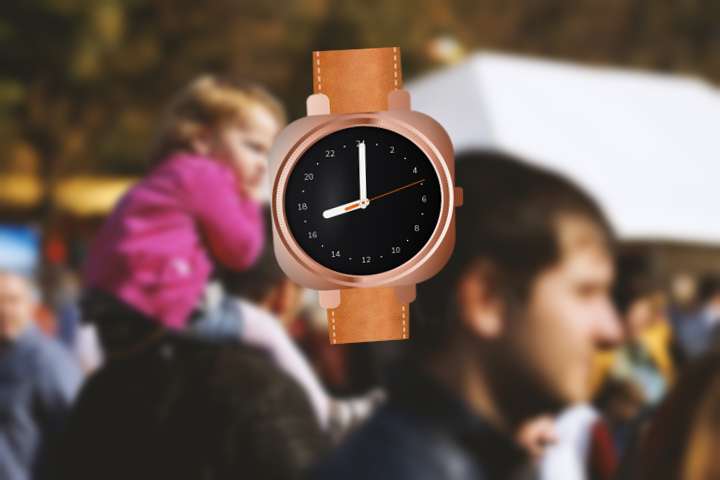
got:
17:00:12
